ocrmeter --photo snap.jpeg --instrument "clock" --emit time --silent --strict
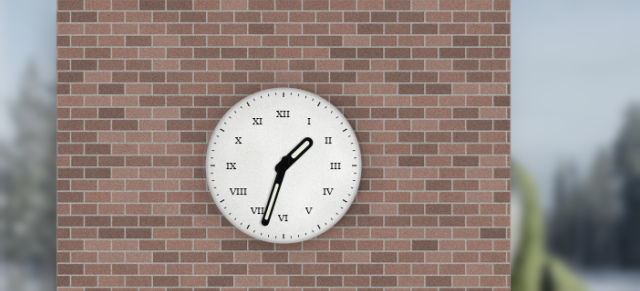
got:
1:33
